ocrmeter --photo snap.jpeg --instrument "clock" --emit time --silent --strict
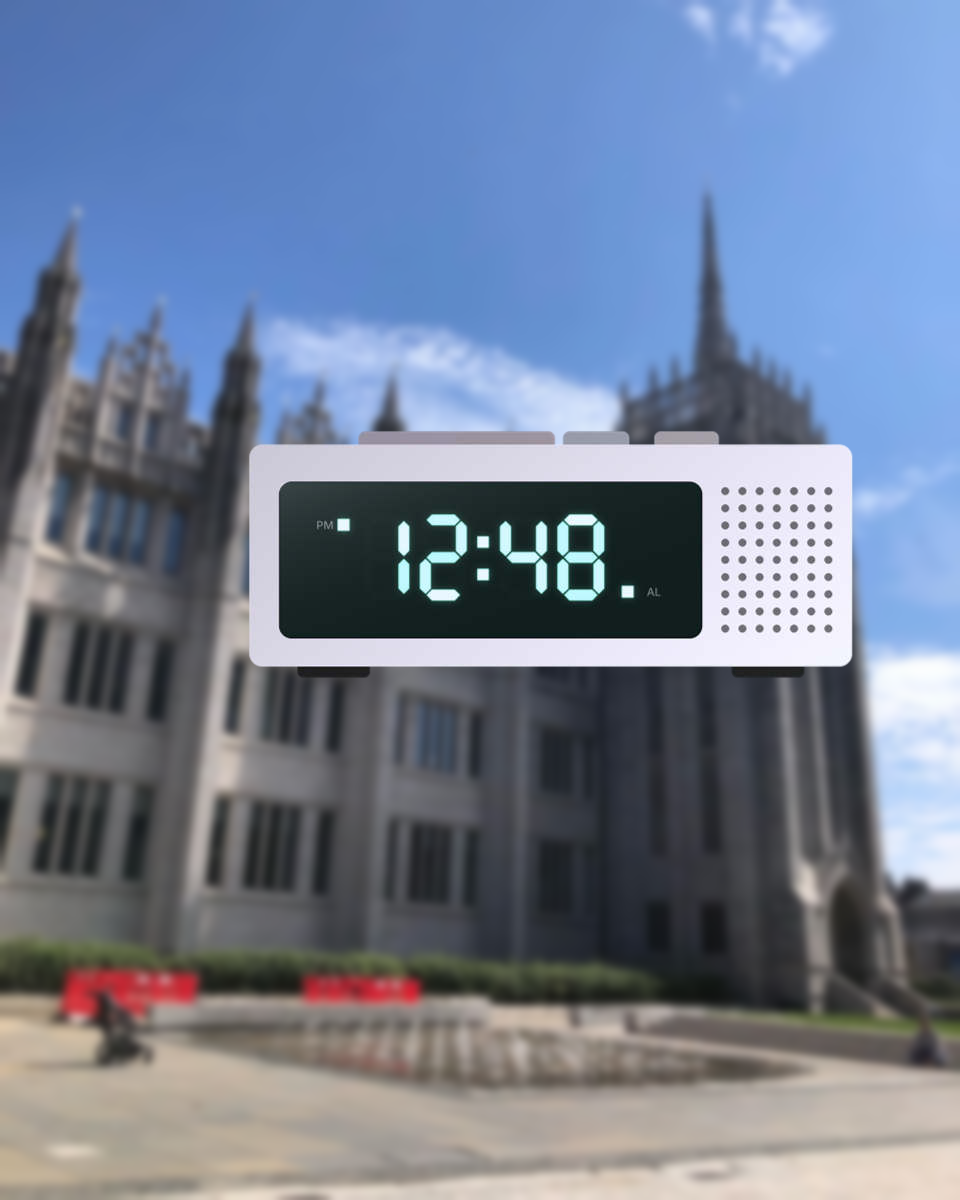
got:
12:48
